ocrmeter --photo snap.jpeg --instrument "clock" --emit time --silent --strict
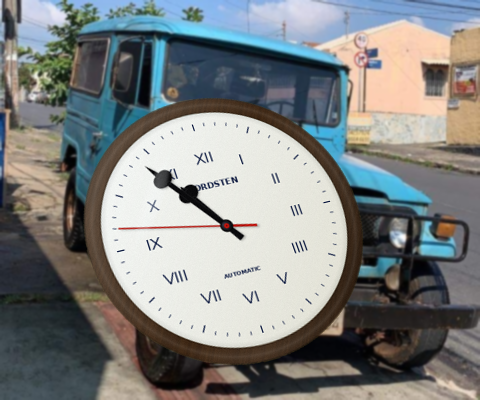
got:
10:53:47
